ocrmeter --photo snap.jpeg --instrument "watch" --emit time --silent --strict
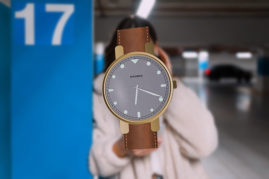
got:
6:19
